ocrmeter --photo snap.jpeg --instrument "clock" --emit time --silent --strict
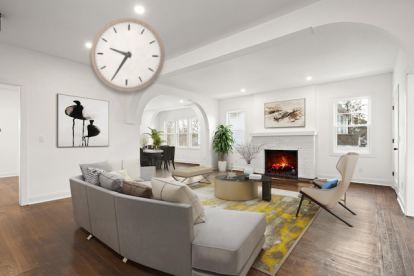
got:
9:35
